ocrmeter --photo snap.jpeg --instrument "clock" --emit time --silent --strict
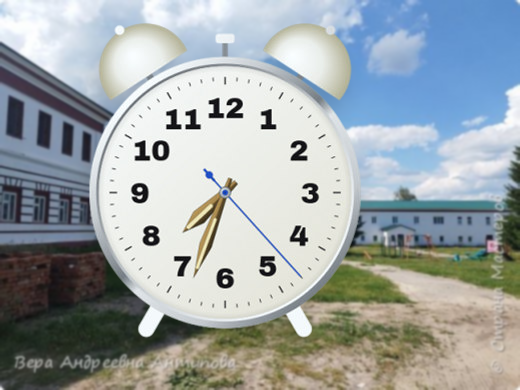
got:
7:33:23
